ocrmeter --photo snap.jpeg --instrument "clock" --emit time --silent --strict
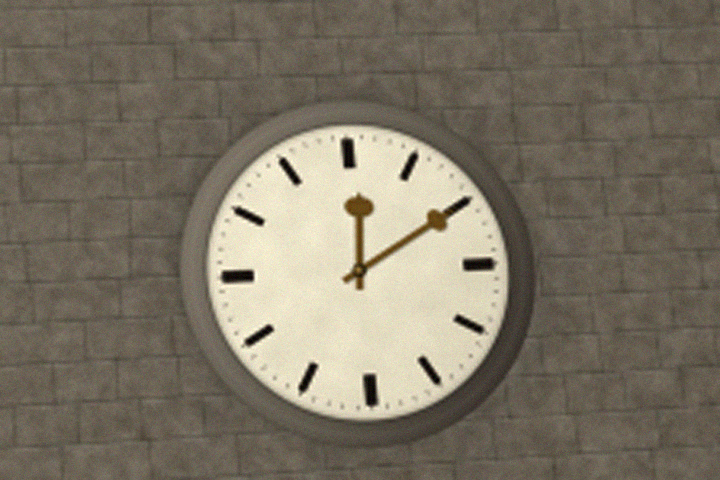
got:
12:10
